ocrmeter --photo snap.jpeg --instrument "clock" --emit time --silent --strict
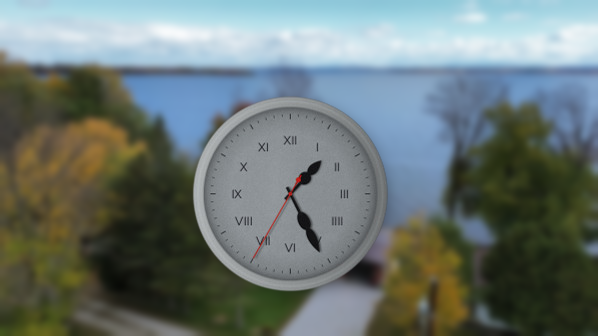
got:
1:25:35
